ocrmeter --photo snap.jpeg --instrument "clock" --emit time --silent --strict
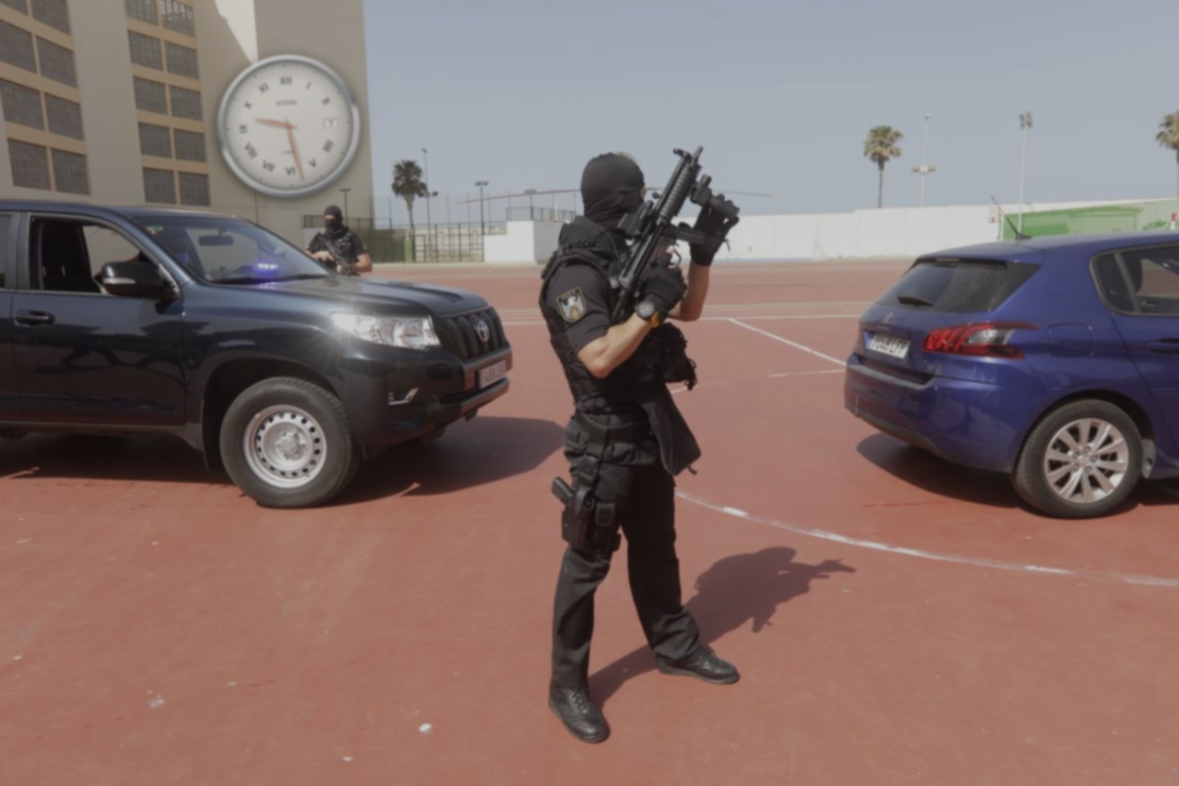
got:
9:28
